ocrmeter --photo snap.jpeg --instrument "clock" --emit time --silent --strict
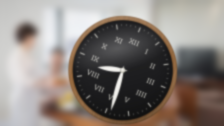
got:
8:29
